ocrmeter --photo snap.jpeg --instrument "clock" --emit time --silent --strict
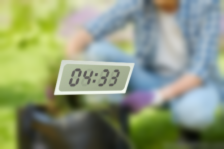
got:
4:33
